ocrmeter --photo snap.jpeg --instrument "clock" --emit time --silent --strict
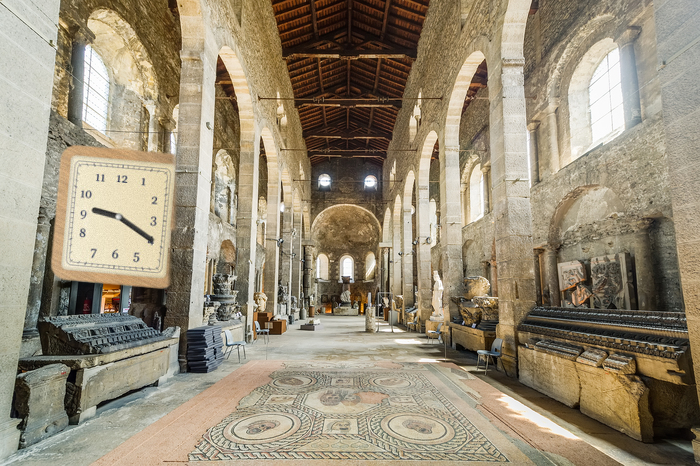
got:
9:20
